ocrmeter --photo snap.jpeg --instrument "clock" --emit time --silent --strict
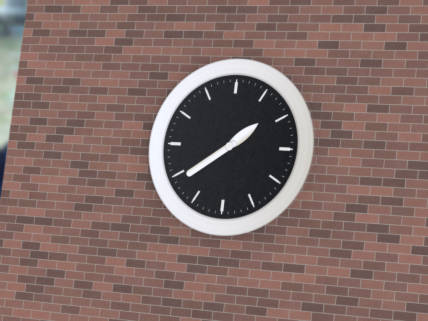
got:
1:39
